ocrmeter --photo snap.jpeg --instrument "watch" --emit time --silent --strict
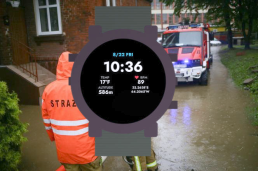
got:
10:36
